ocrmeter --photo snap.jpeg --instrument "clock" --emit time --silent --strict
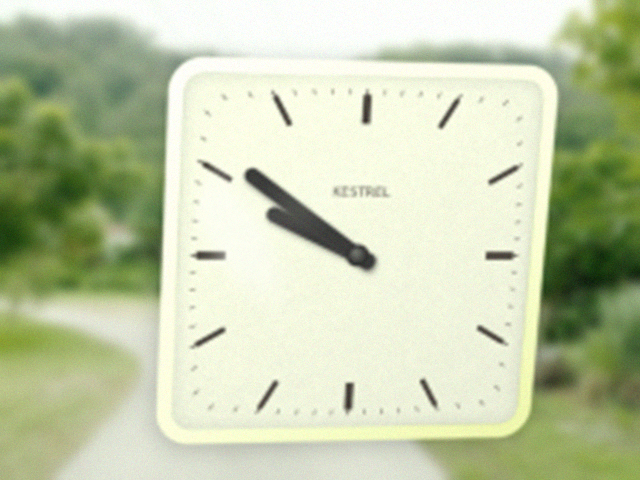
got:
9:51
